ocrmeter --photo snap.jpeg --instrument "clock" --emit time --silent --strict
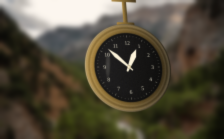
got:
12:52
